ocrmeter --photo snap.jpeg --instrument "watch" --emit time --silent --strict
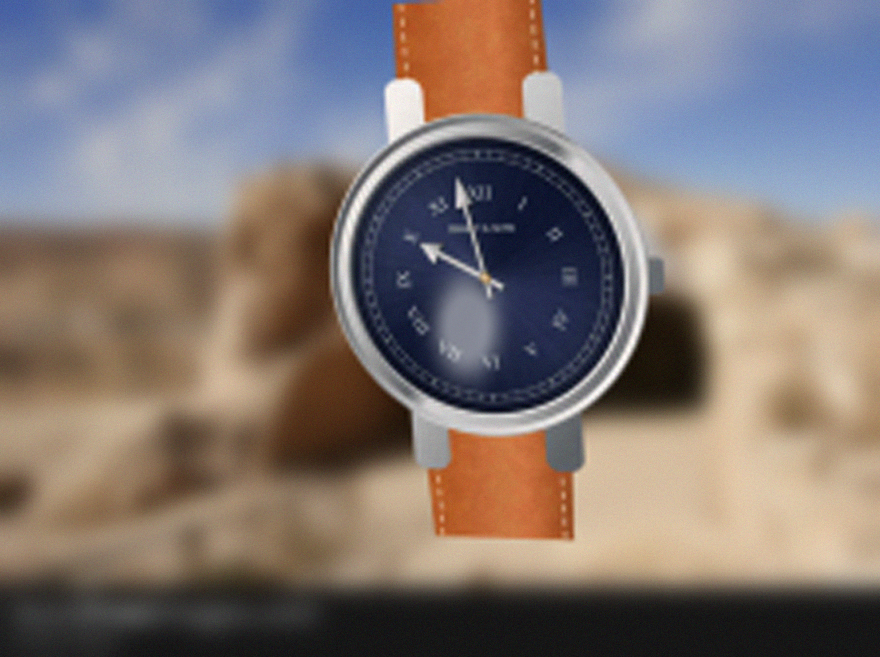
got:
9:58
